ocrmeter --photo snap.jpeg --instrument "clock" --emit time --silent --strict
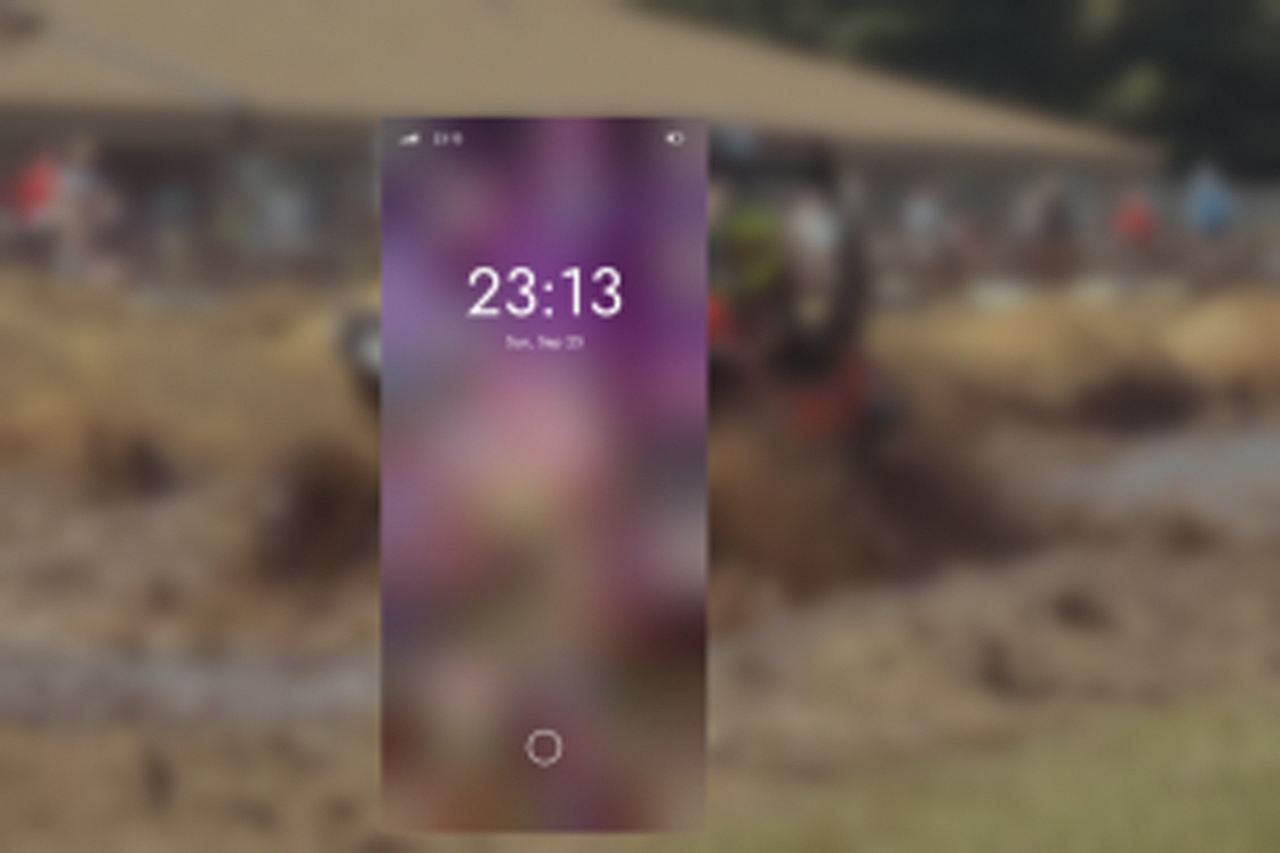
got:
23:13
